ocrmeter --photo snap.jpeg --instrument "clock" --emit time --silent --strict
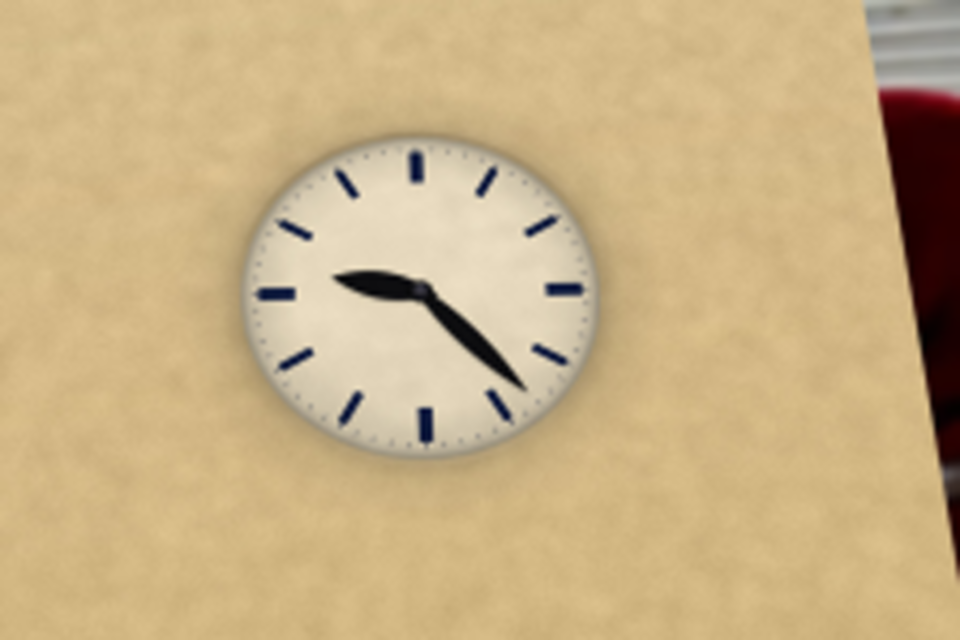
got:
9:23
